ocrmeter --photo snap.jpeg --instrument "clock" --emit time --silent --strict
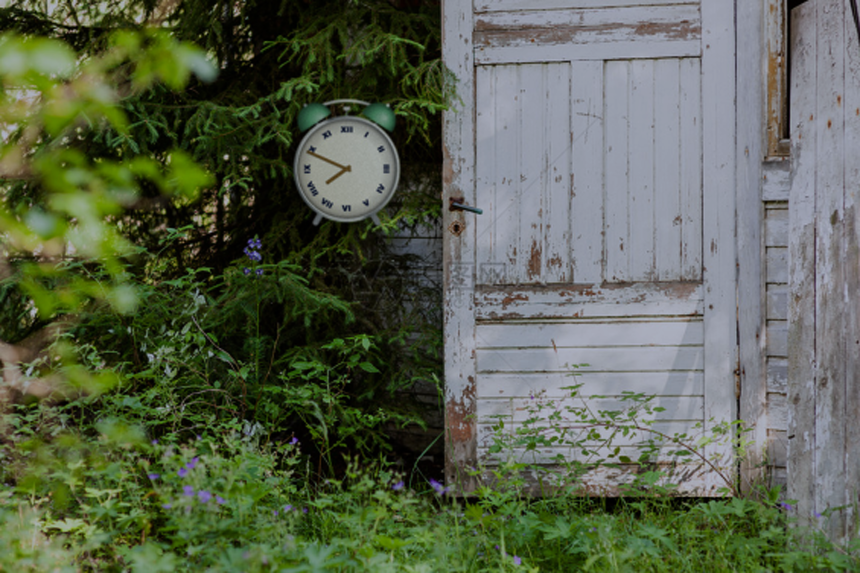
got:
7:49
